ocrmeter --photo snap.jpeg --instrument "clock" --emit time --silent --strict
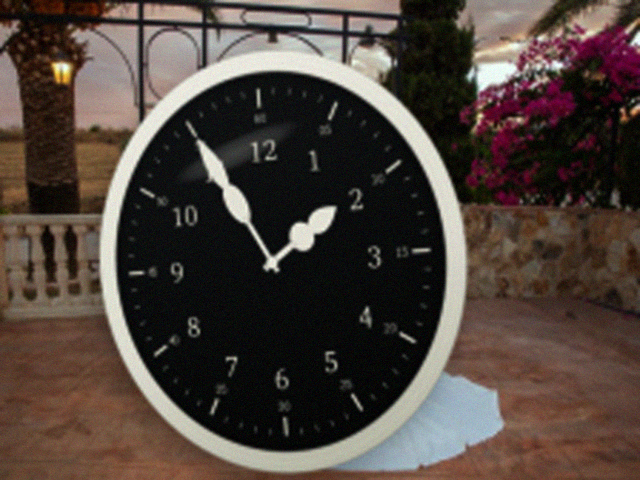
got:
1:55
